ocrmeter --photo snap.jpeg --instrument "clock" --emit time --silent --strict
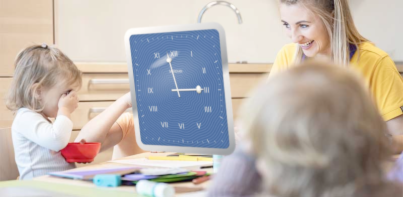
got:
2:58
